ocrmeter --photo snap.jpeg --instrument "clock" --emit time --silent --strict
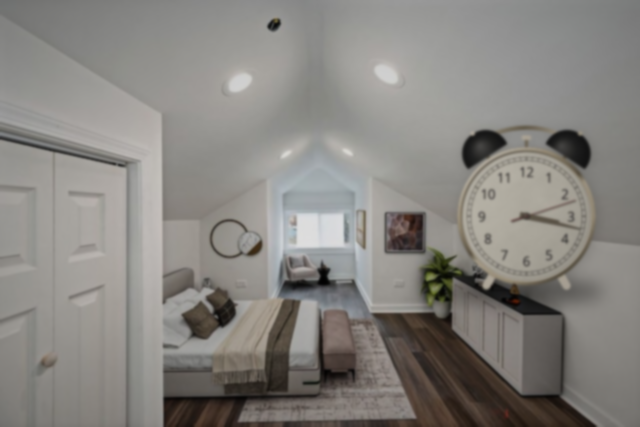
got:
3:17:12
